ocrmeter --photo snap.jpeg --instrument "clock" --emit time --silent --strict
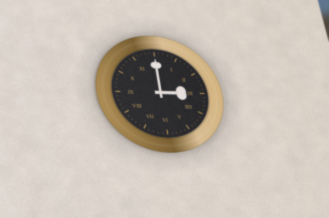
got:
3:00
